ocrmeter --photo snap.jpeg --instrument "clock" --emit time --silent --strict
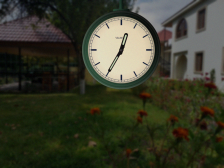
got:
12:35
